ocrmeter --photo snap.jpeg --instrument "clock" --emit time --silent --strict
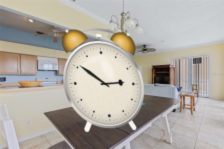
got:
2:51
